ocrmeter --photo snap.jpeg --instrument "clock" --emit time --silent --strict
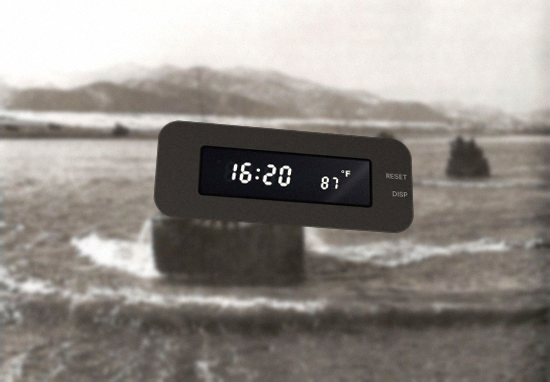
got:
16:20
